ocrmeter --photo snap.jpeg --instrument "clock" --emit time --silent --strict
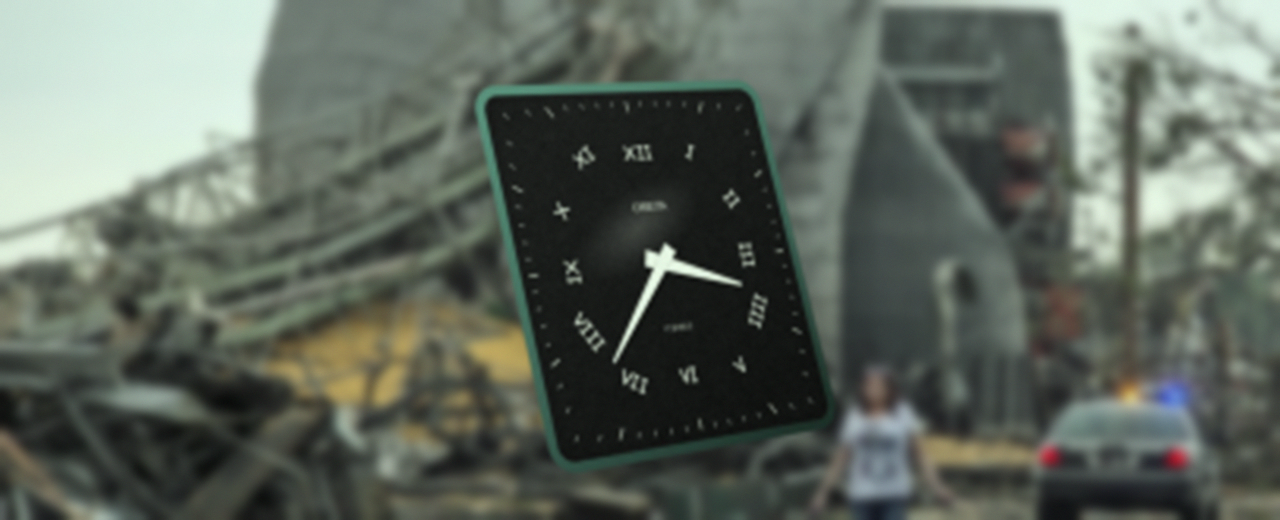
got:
3:37
